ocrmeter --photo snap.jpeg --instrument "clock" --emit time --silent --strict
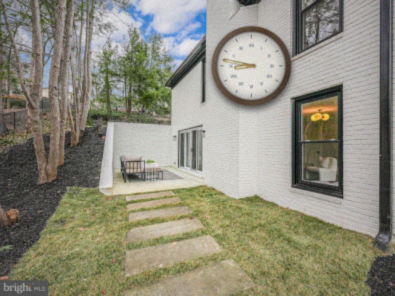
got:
8:47
